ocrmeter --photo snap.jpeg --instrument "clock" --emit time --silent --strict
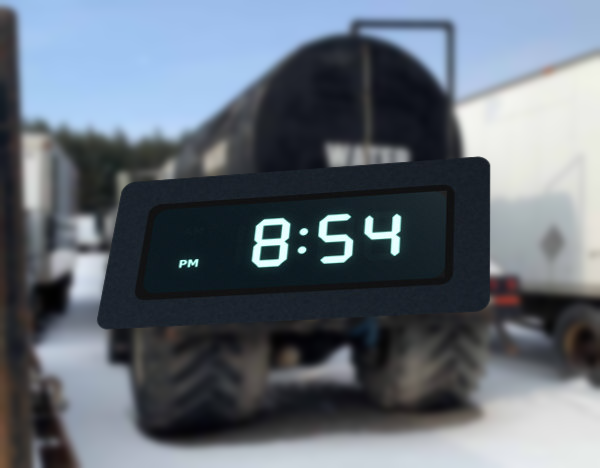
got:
8:54
